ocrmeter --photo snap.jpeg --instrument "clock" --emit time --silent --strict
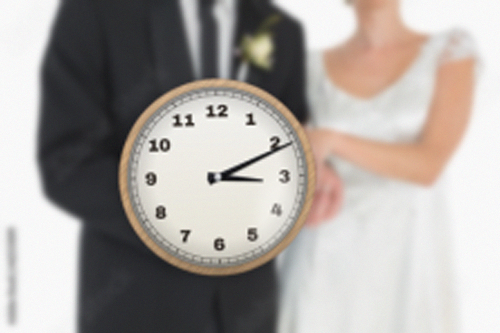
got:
3:11
